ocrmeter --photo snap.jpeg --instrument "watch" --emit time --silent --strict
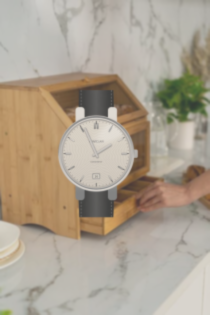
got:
1:56
